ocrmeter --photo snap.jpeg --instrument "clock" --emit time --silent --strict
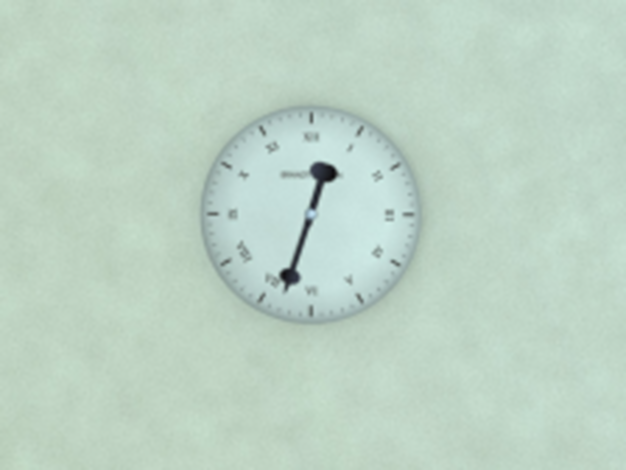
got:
12:33
